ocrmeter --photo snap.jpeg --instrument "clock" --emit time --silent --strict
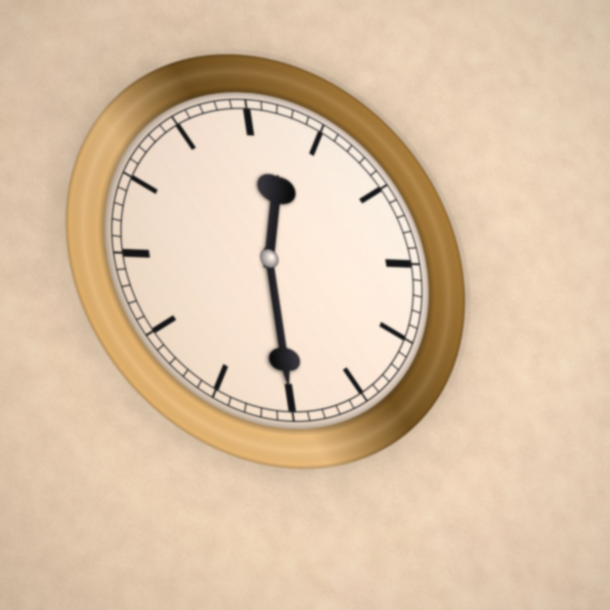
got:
12:30
